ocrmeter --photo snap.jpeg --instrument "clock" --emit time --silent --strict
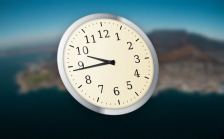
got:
9:44
